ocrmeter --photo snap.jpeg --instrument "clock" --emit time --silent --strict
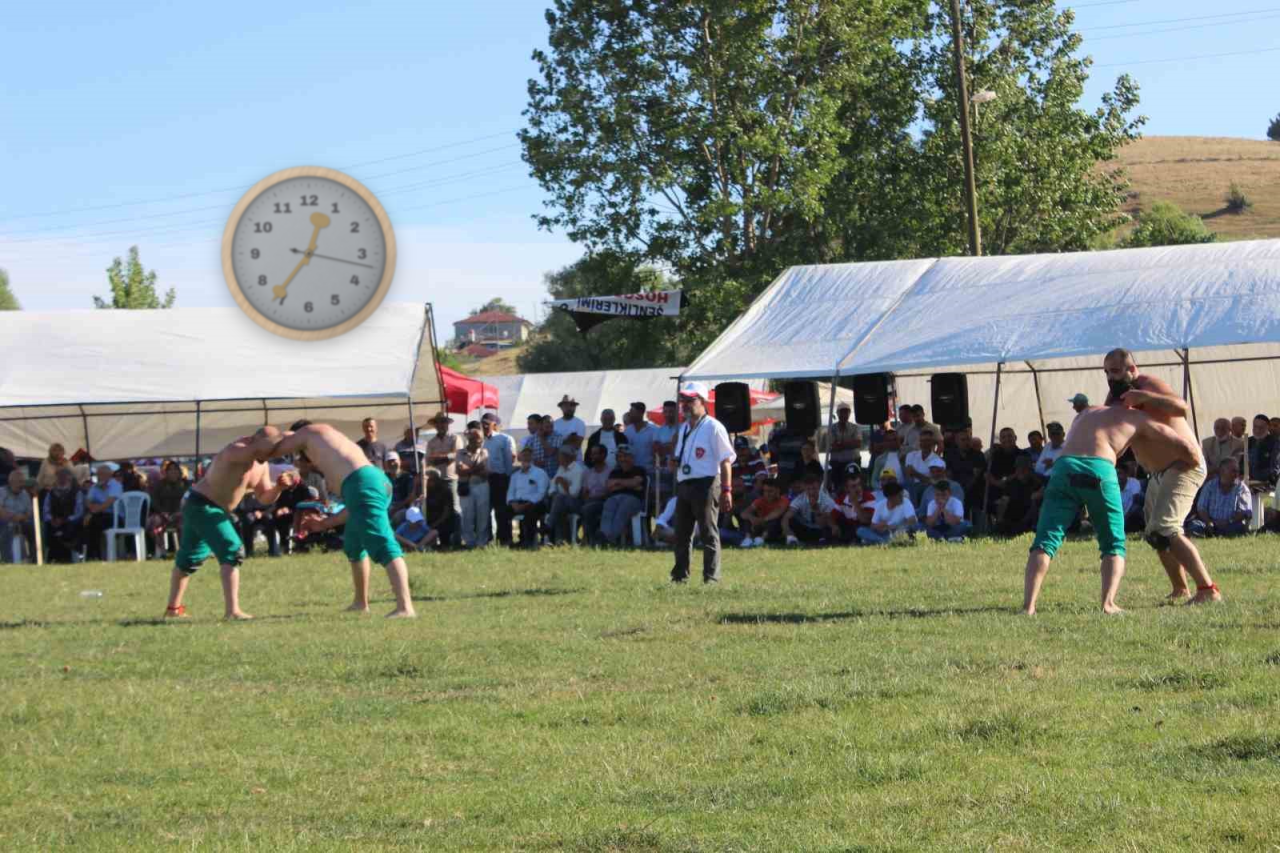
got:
12:36:17
